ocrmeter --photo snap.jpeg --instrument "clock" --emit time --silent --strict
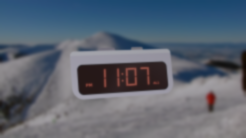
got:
11:07
